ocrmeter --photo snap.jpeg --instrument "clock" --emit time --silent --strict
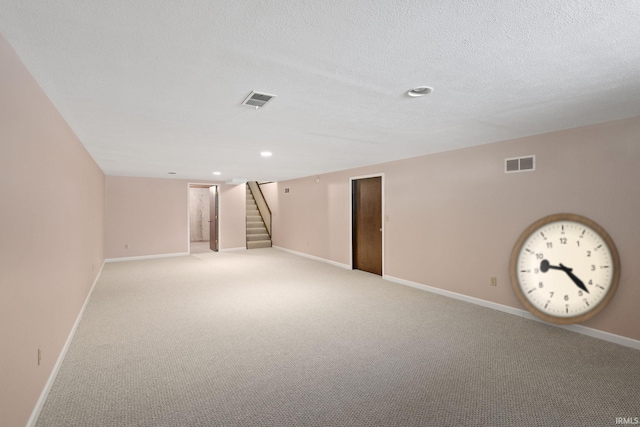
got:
9:23
